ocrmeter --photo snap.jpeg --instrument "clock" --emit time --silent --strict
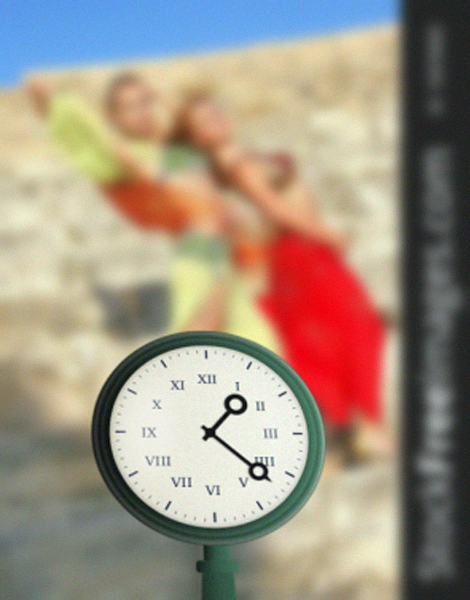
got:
1:22
